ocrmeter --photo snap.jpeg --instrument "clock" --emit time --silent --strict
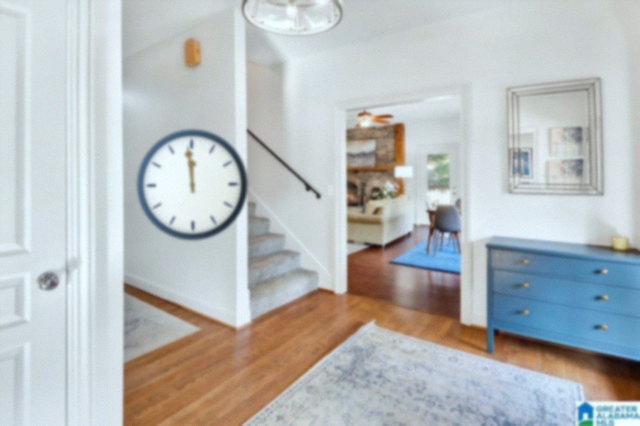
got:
11:59
